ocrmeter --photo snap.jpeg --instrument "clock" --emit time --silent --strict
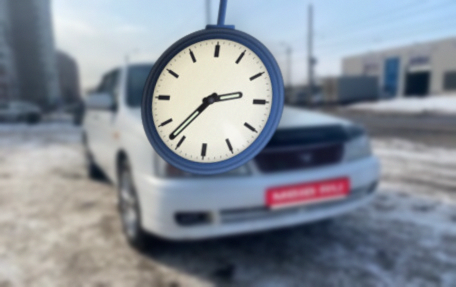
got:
2:37
